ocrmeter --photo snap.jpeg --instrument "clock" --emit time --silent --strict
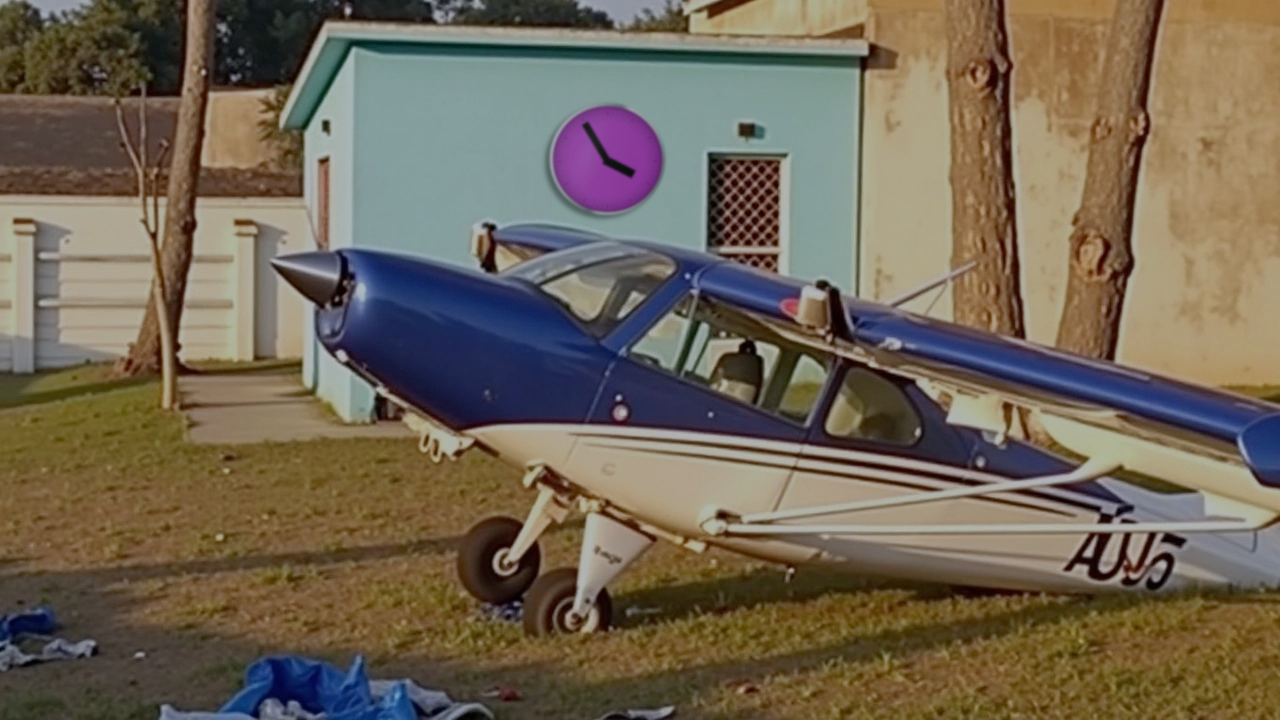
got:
3:55
